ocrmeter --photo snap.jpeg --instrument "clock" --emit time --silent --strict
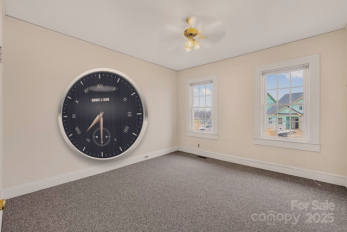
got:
7:30
